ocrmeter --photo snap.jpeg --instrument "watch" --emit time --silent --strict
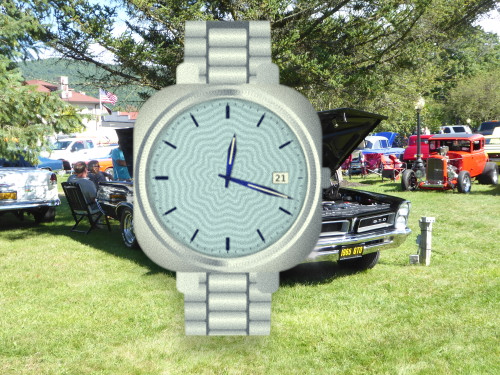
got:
12:18
